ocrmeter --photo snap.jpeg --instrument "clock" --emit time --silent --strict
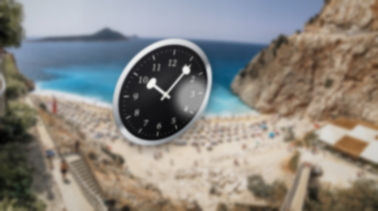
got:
10:06
